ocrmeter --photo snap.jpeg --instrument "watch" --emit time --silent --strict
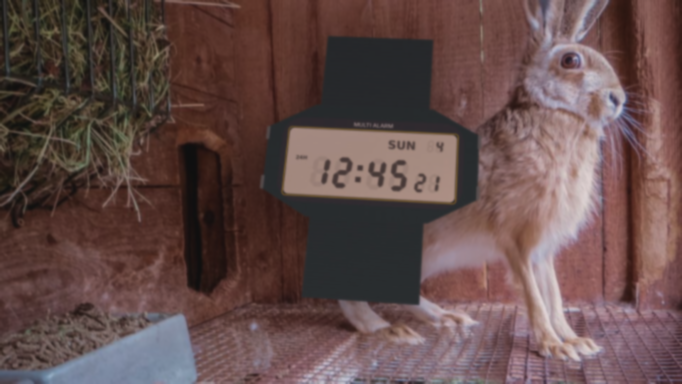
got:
12:45:21
